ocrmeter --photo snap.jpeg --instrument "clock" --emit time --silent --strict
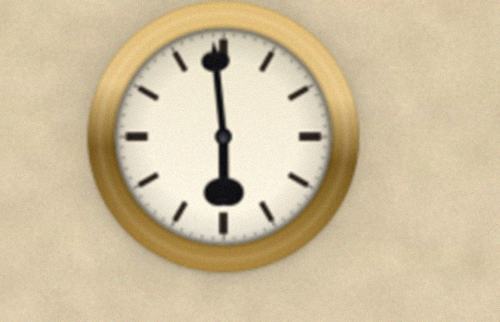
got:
5:59
